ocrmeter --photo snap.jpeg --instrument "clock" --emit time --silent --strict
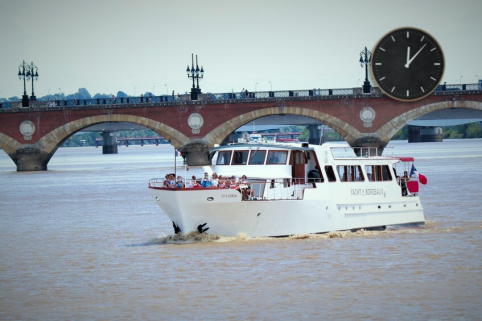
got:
12:07
